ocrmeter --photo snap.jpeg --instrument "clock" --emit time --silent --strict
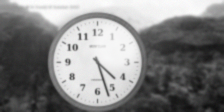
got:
4:27
